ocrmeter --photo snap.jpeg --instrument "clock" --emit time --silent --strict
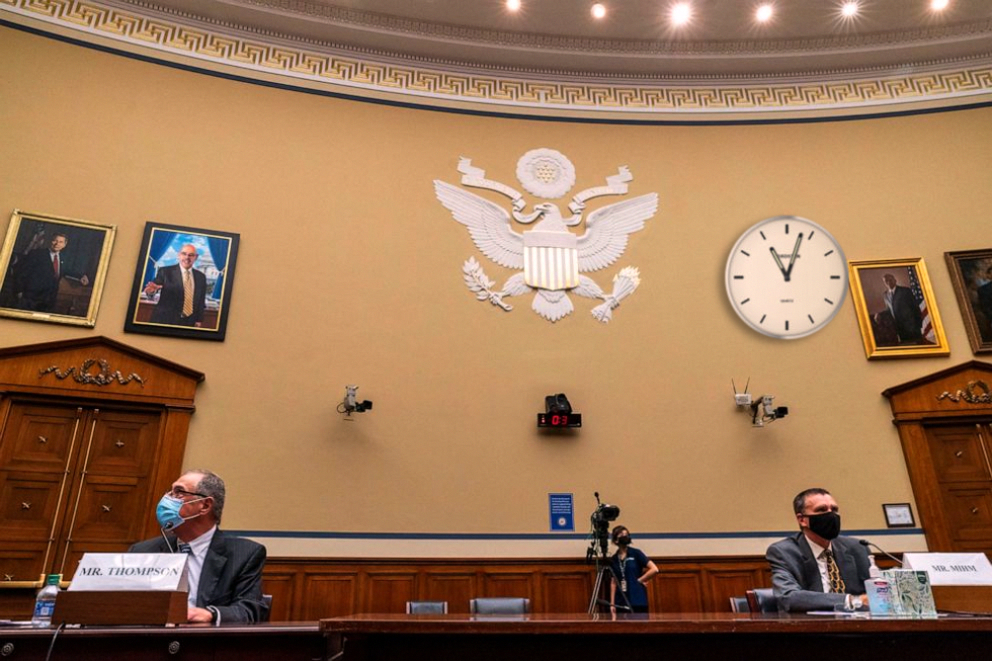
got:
11:03
